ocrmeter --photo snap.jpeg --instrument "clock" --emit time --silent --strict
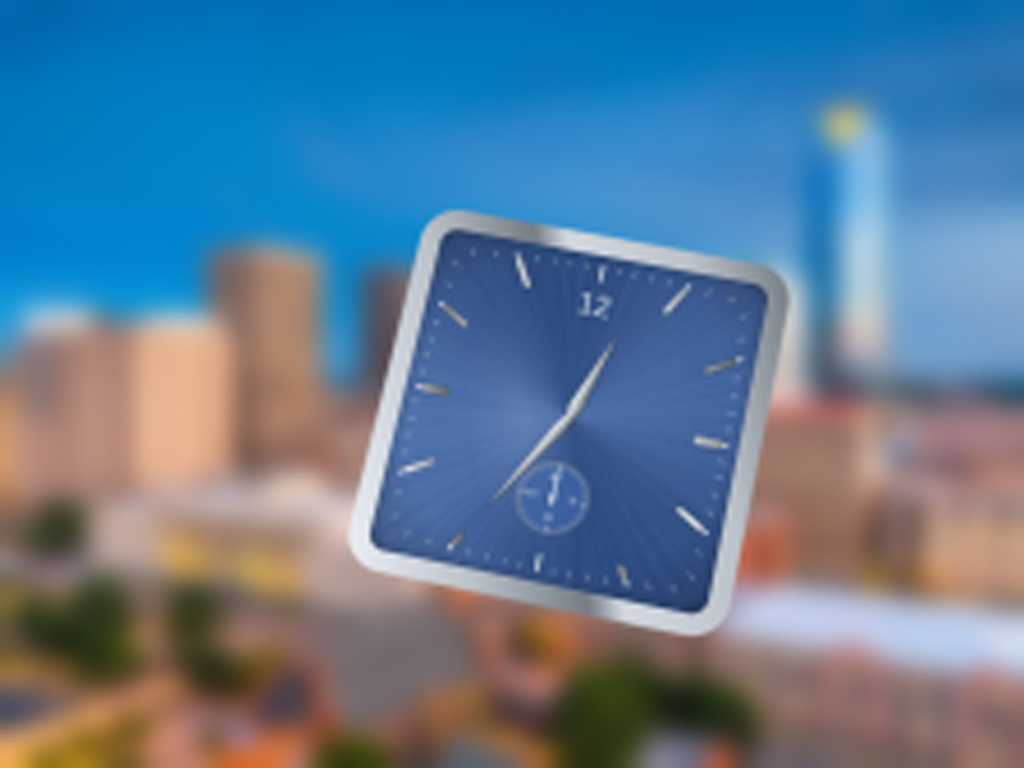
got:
12:35
